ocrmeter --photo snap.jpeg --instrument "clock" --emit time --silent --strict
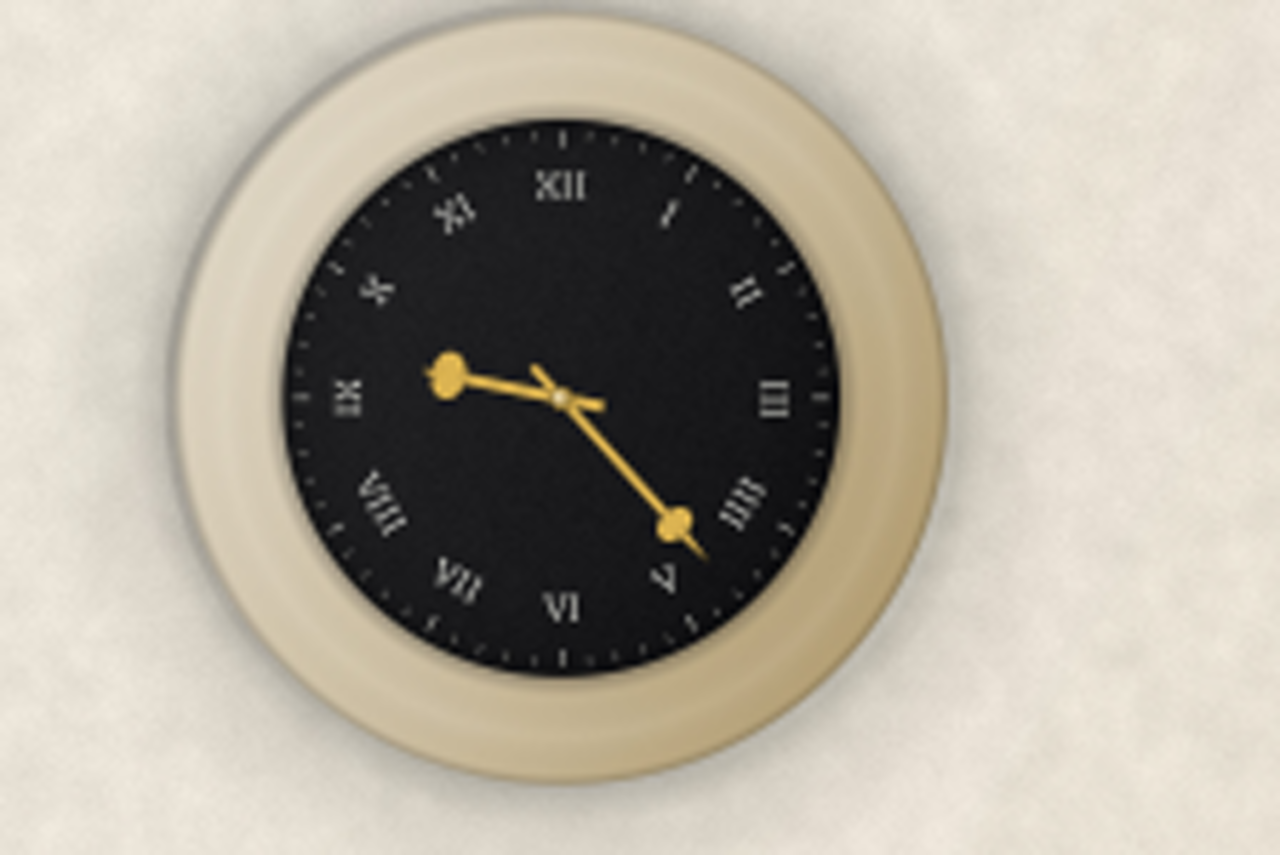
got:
9:23
